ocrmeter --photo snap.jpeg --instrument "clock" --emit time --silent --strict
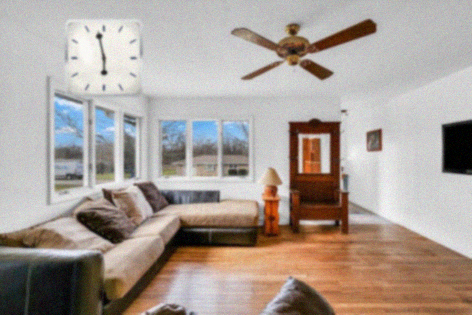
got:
5:58
